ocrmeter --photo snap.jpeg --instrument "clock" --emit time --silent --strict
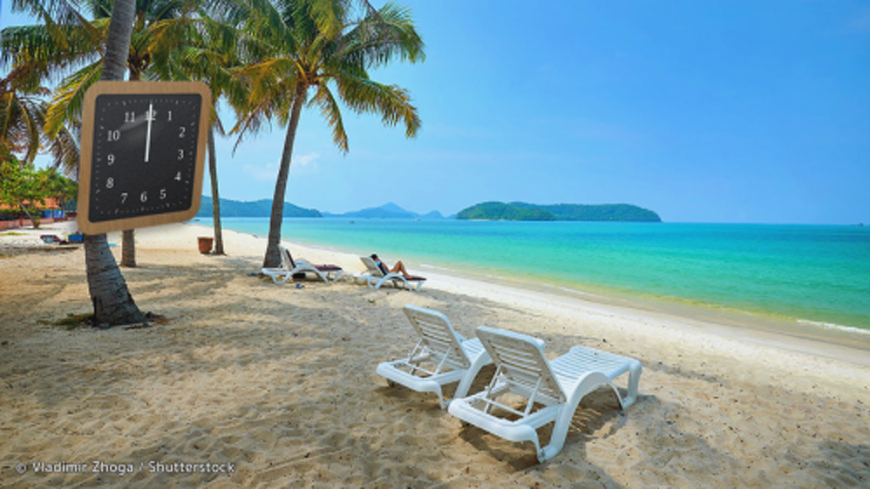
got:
12:00
